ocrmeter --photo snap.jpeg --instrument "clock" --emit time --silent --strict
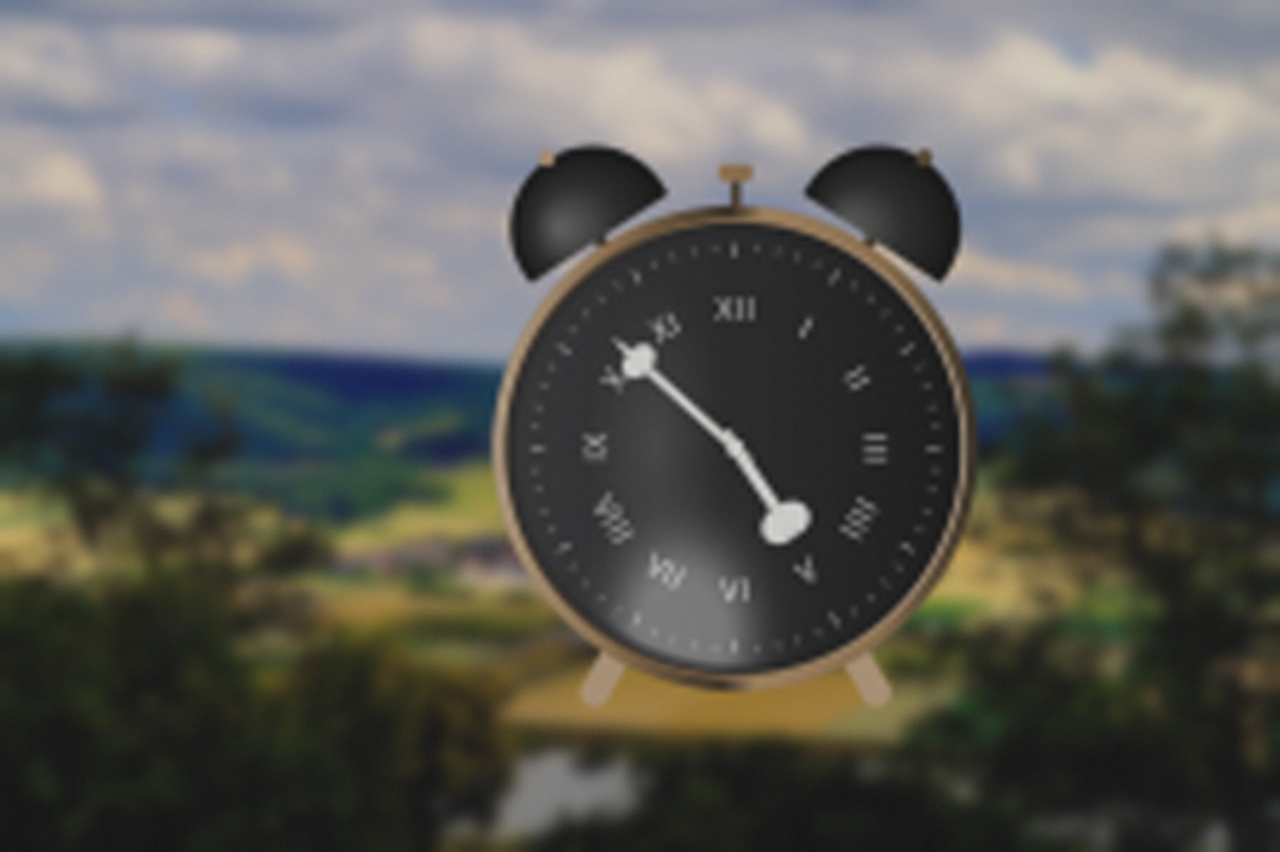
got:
4:52
